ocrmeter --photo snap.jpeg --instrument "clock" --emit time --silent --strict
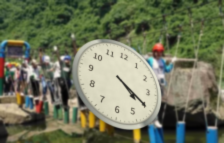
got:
4:20
